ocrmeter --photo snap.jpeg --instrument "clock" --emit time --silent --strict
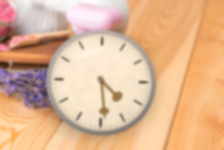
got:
4:29
